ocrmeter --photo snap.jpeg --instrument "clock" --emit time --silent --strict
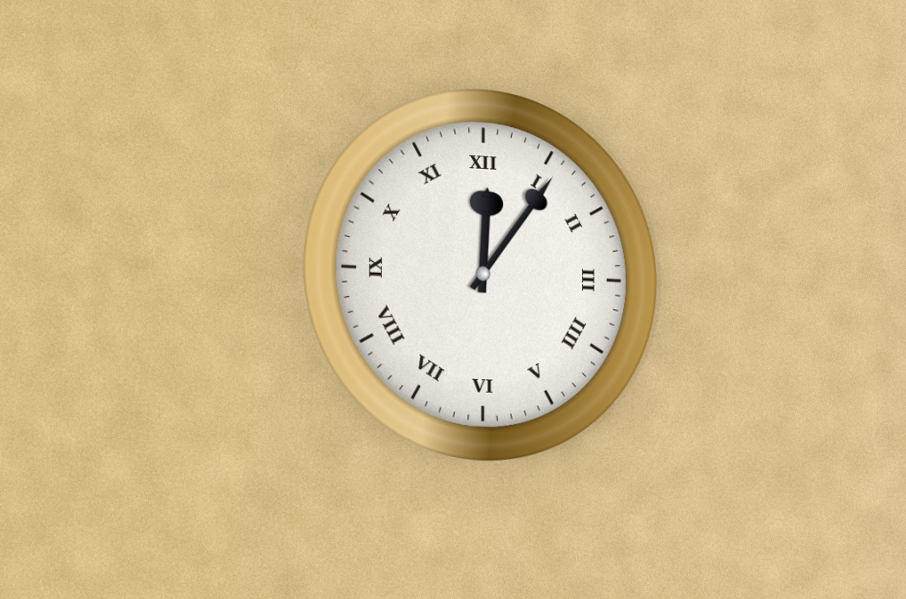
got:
12:06
